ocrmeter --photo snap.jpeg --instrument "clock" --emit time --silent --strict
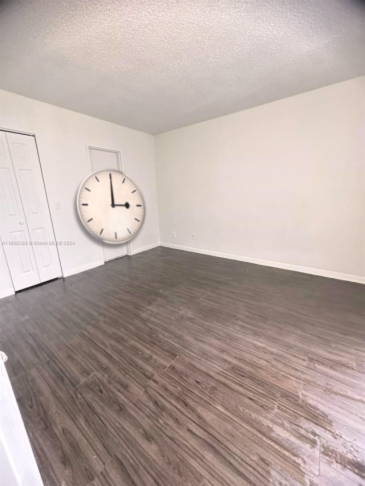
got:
3:00
